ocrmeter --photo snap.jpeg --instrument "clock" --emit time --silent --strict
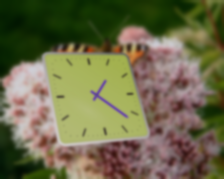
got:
1:22
